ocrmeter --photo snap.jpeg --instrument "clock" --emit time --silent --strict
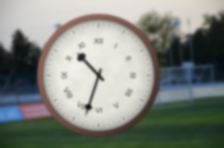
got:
10:33
